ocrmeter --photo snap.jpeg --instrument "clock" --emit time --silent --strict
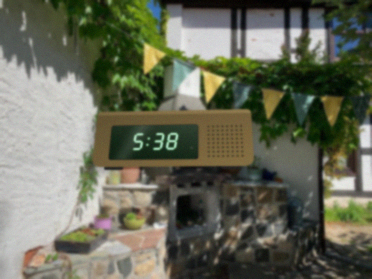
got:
5:38
